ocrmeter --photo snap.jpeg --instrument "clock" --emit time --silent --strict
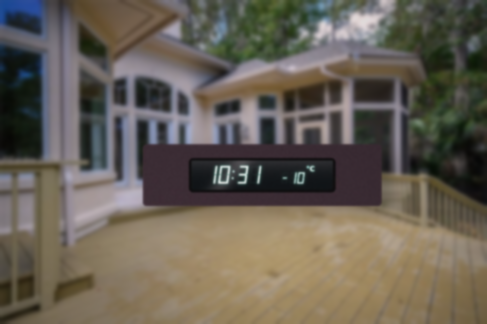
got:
10:31
